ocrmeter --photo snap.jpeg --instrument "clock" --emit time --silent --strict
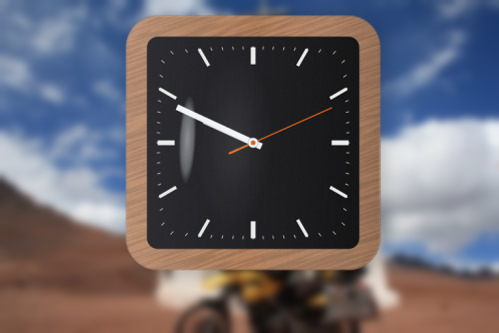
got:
9:49:11
